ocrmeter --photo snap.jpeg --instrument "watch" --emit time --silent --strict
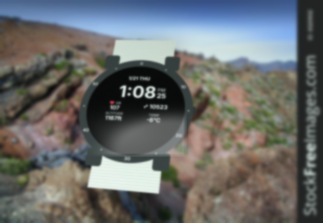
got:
1:08
